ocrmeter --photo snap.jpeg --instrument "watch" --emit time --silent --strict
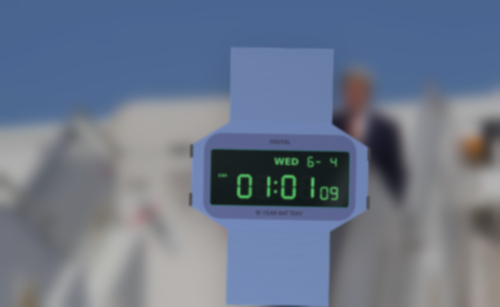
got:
1:01:09
